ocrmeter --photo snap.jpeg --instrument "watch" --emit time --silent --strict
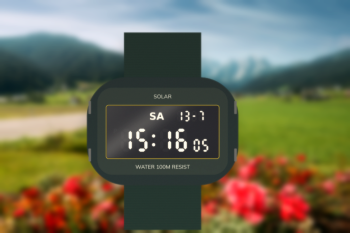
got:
15:16:05
